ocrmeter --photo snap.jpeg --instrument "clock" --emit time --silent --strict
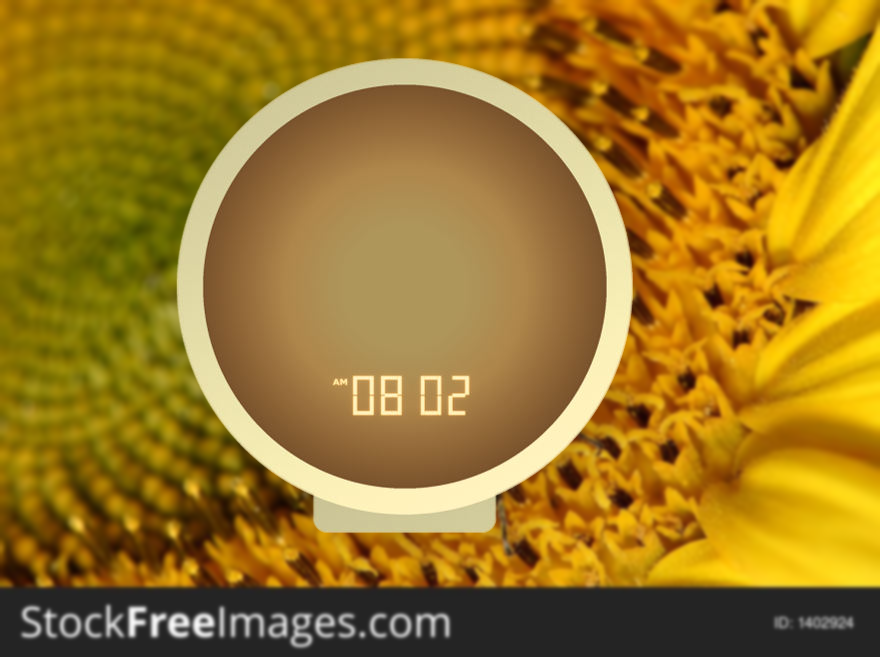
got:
8:02
